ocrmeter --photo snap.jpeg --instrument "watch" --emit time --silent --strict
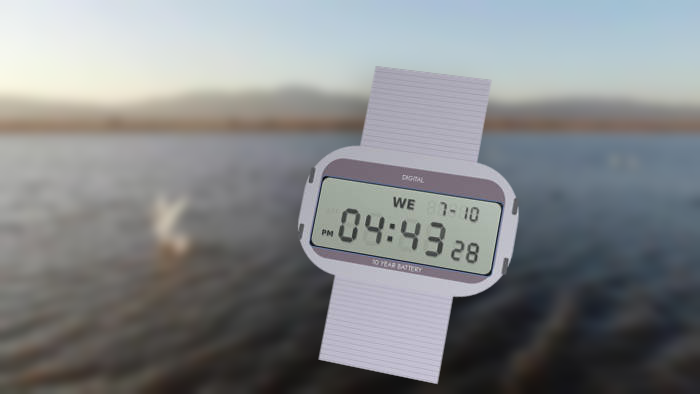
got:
4:43:28
